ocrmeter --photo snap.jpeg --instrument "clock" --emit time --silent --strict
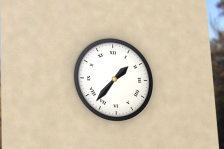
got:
1:37
